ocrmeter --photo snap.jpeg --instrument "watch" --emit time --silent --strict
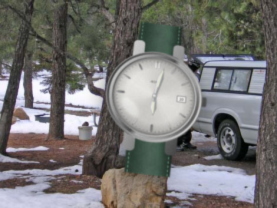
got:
6:02
